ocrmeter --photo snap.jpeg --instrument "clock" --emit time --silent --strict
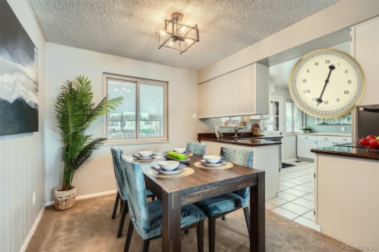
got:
12:33
